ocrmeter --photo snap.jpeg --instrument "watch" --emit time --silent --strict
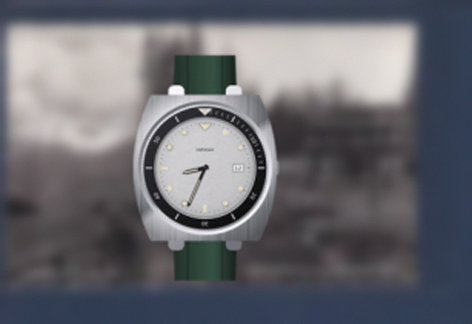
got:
8:34
